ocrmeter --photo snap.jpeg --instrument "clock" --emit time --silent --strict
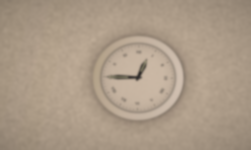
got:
12:45
